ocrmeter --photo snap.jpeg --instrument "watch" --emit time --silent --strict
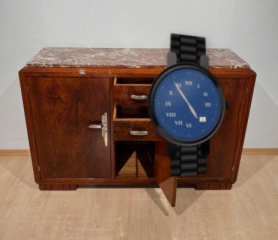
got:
4:54
